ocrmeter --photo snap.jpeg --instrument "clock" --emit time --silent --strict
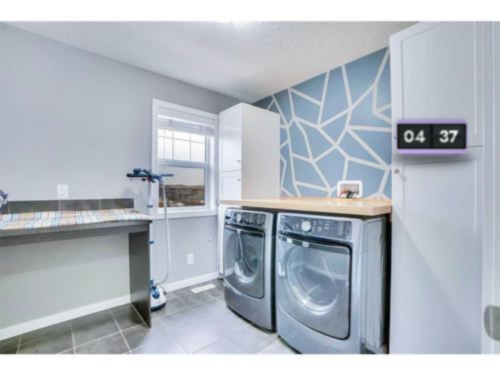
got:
4:37
